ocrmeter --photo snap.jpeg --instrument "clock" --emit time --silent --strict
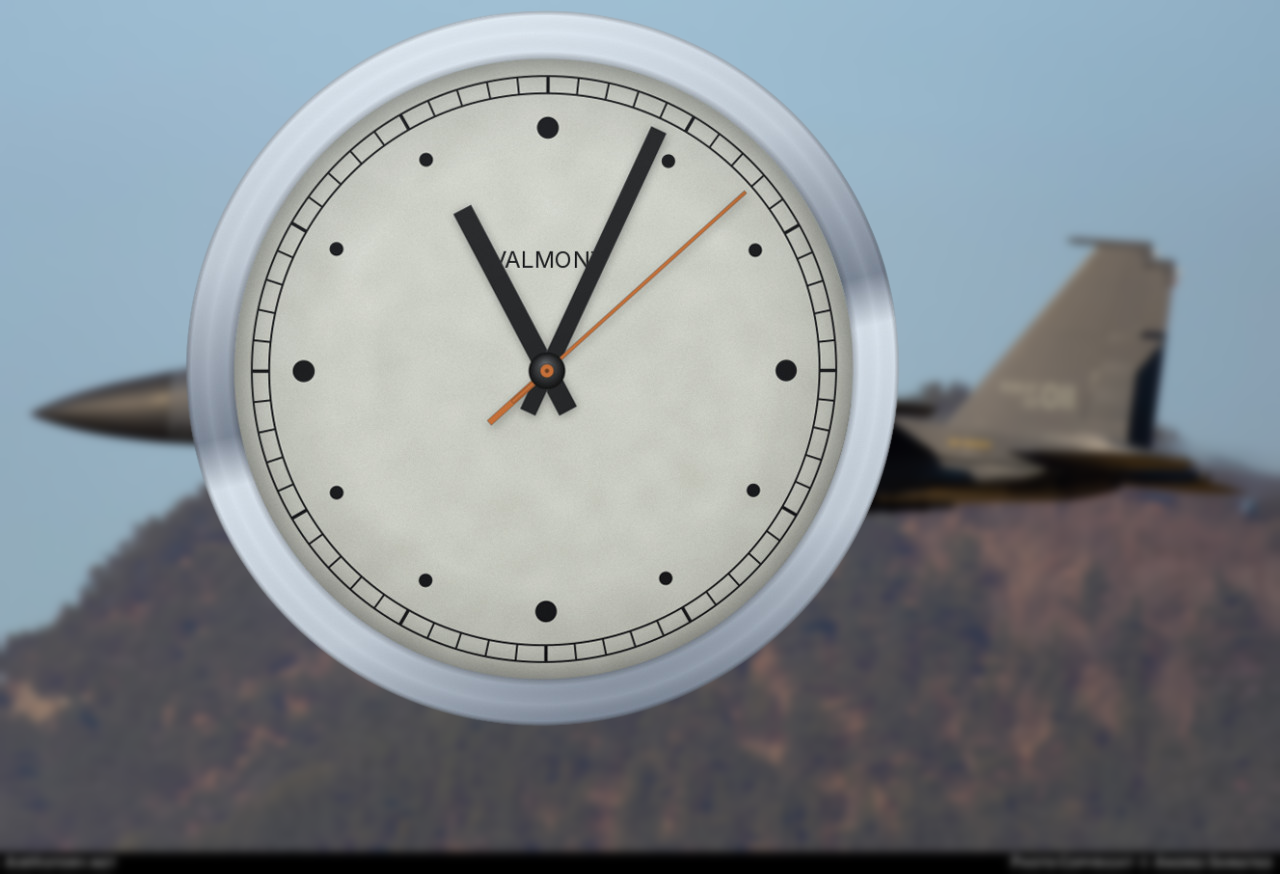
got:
11:04:08
